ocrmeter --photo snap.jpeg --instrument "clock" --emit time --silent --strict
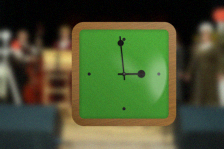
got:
2:59
